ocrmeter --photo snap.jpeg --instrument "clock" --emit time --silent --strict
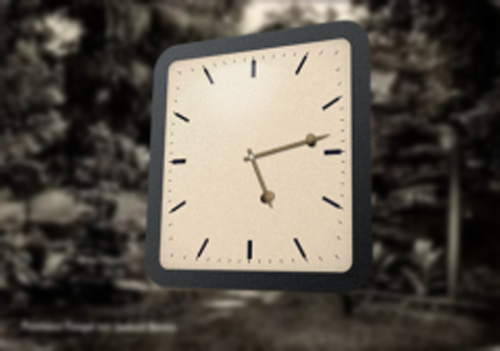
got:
5:13
